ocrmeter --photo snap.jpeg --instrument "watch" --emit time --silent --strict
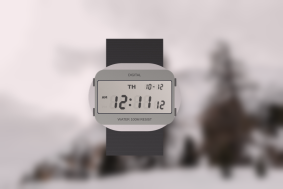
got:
12:11:12
